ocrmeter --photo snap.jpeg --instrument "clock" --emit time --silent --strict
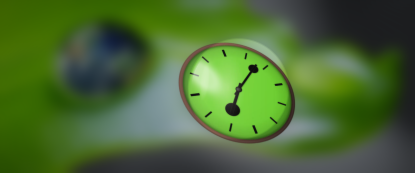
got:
7:08
